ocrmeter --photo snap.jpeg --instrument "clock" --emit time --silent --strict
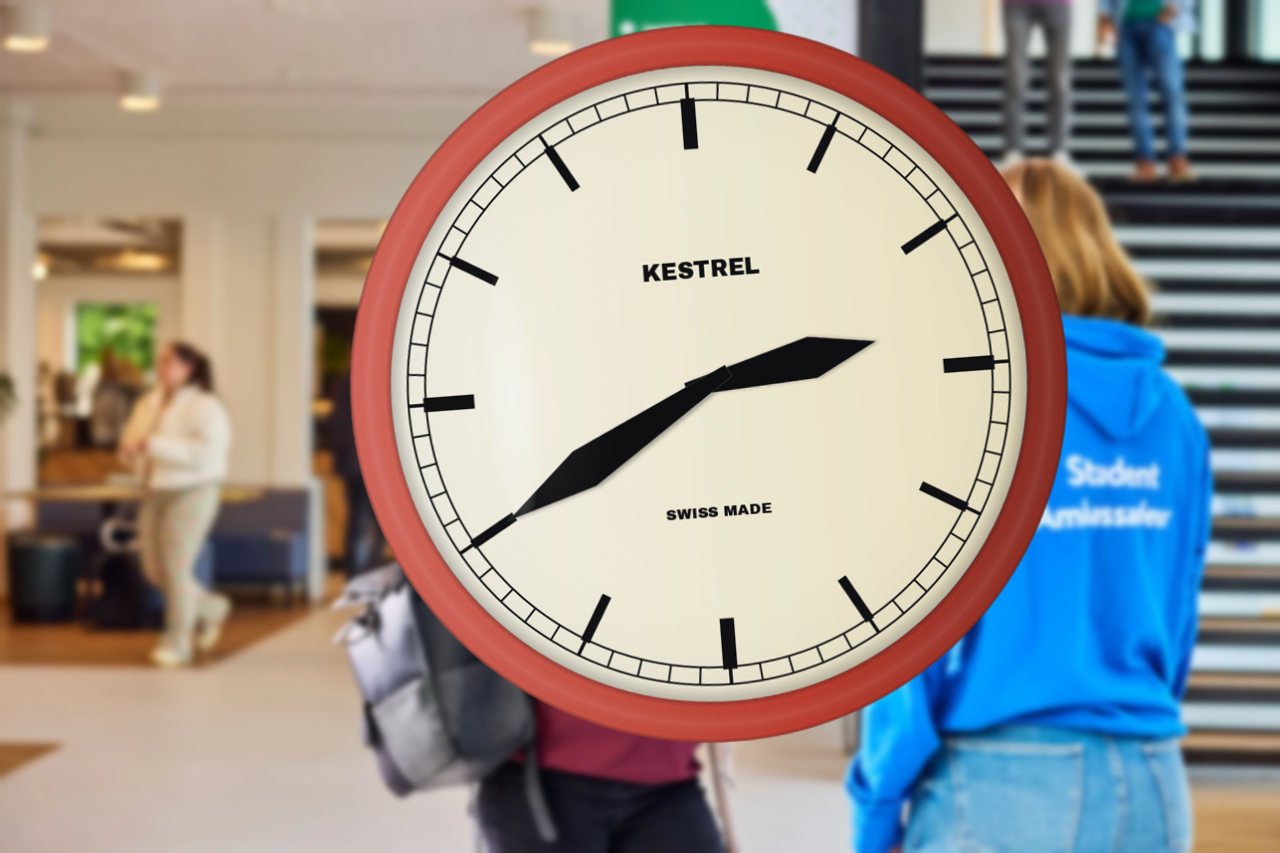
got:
2:40
